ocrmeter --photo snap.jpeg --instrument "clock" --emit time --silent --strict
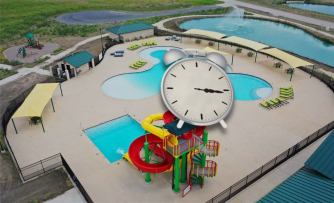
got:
3:16
